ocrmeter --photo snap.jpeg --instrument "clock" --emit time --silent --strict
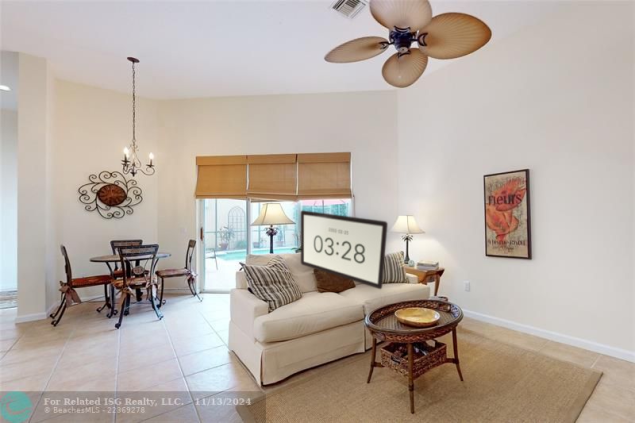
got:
3:28
